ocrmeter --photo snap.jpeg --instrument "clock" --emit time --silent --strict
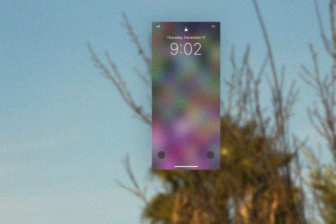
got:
9:02
